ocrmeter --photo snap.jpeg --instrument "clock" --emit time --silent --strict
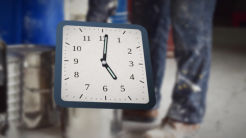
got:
5:01
